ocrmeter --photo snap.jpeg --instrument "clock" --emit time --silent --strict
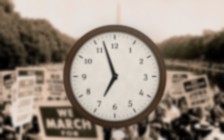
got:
6:57
